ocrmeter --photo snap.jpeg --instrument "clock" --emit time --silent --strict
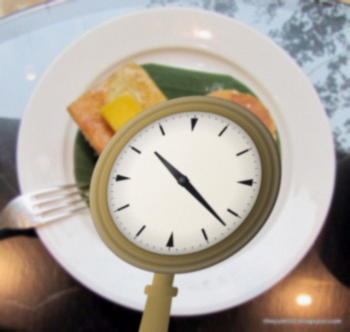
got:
10:22
